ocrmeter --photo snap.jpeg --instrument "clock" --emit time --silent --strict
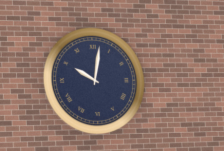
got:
10:02
